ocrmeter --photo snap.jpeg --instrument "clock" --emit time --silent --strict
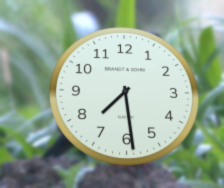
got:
7:29
